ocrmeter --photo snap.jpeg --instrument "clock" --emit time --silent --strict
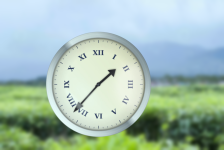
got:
1:37
